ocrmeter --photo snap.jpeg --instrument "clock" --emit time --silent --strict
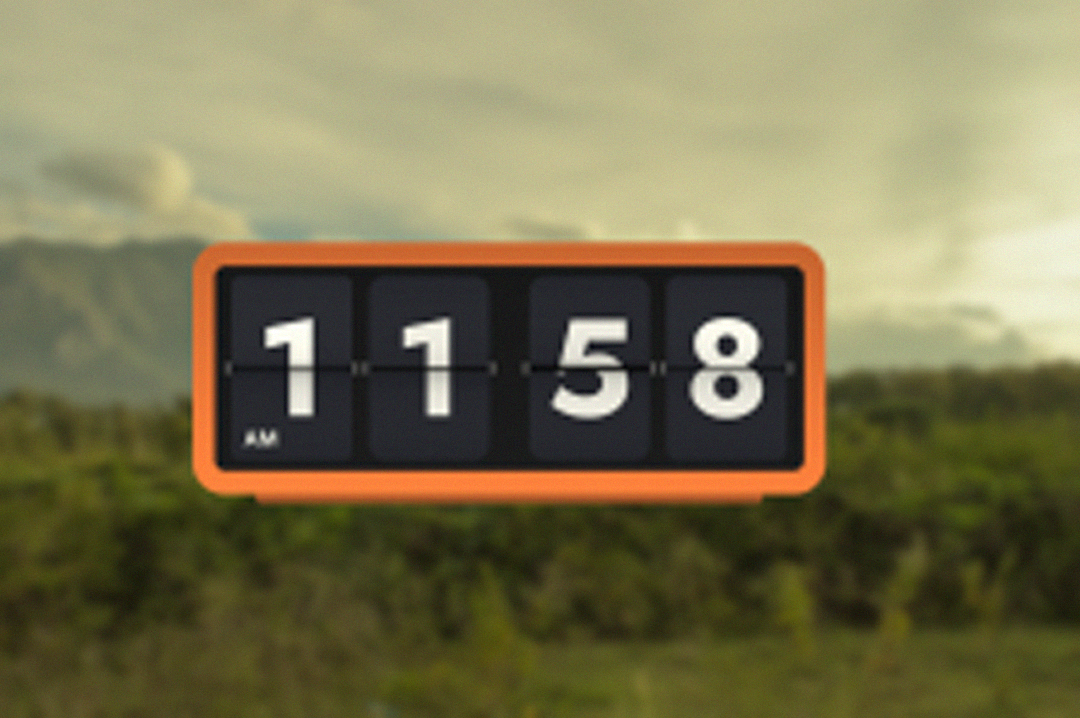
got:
11:58
